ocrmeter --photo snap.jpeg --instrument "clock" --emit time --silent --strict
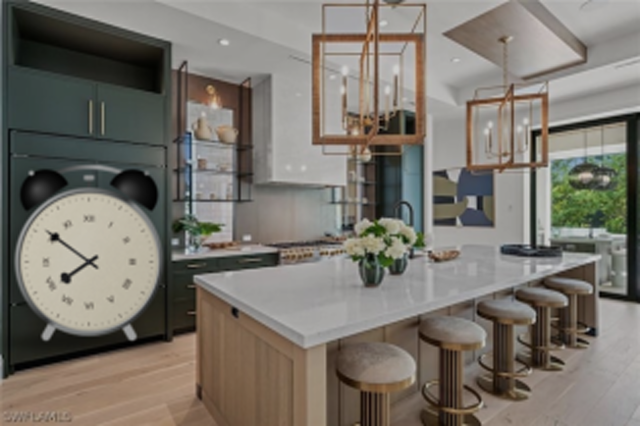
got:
7:51
